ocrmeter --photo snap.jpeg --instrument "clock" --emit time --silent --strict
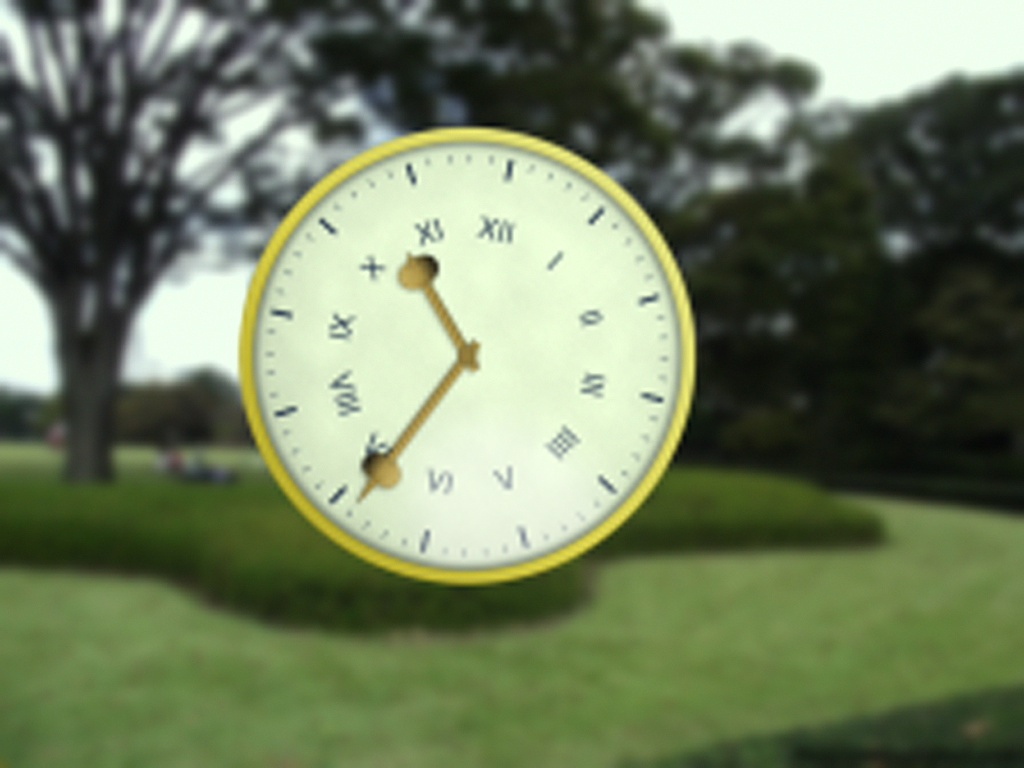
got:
10:34
